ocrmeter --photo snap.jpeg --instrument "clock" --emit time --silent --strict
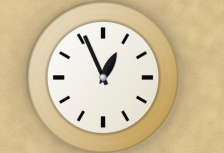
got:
12:56
